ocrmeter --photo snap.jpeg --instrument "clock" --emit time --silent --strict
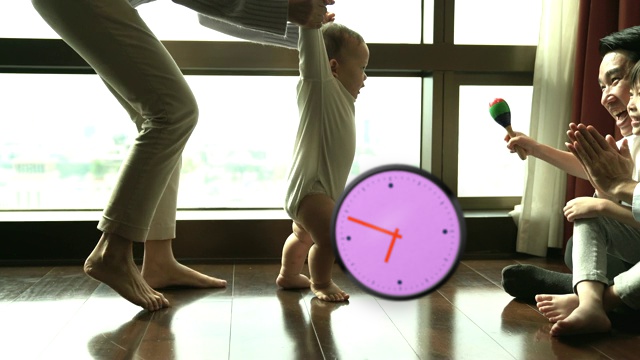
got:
6:49
